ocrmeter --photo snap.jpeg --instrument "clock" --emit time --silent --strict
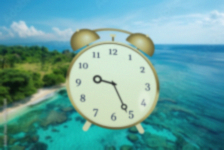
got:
9:26
